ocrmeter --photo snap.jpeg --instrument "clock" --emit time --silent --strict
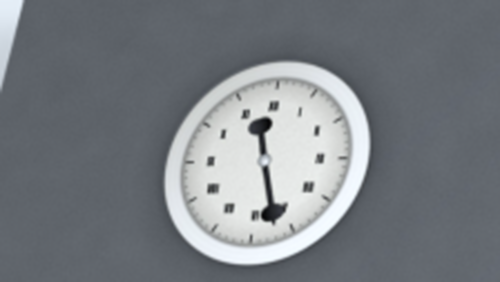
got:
11:27
